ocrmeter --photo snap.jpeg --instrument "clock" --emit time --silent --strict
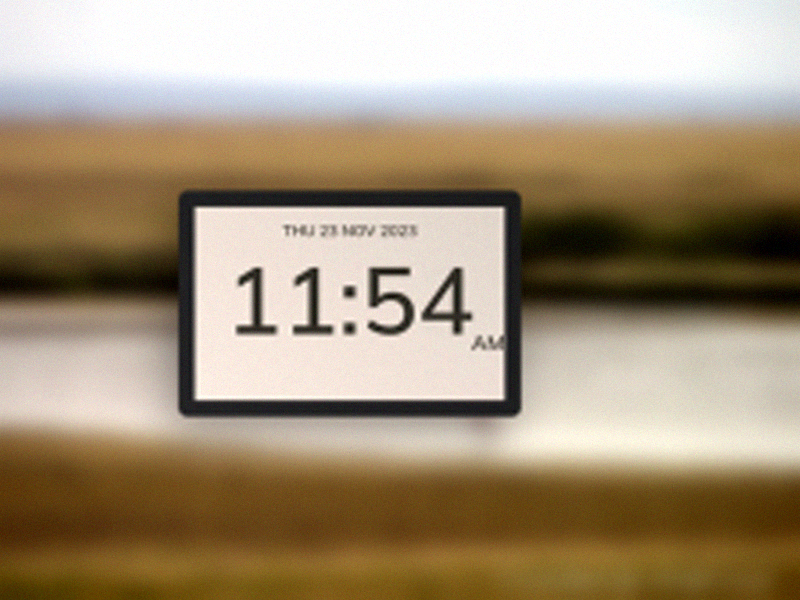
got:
11:54
